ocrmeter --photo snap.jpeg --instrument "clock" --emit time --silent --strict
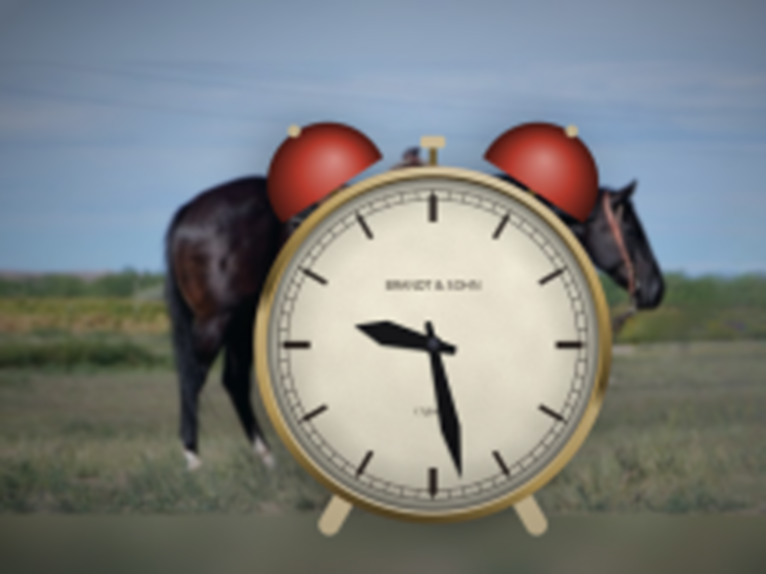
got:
9:28
